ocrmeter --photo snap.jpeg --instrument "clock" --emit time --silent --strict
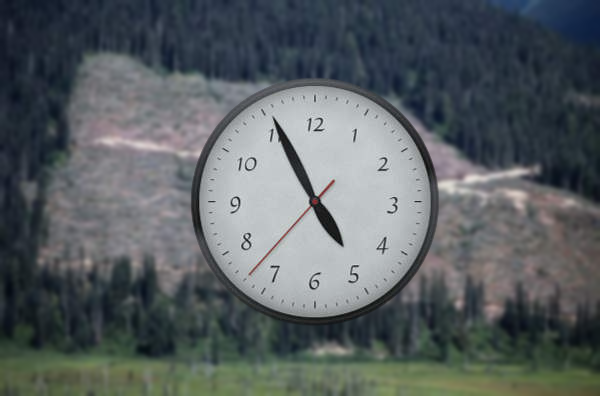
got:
4:55:37
